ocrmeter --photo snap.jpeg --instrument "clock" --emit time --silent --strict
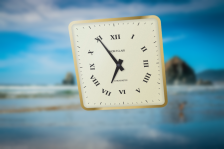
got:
6:55
